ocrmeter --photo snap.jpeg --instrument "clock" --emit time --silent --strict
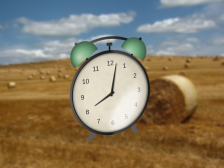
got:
8:02
